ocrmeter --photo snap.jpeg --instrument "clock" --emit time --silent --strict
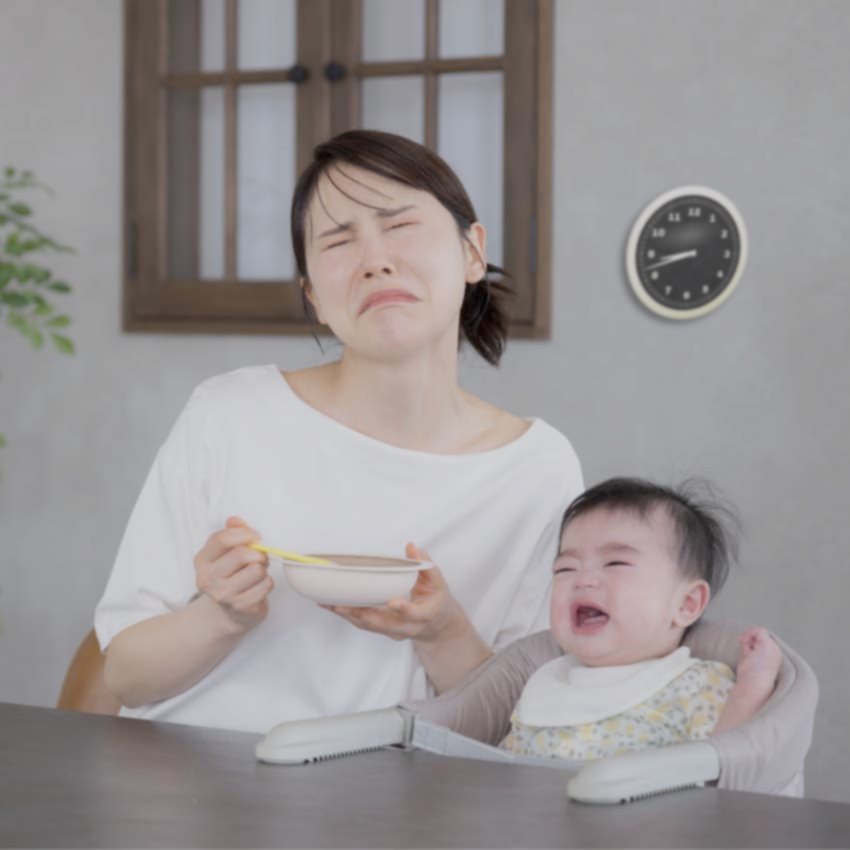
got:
8:42
